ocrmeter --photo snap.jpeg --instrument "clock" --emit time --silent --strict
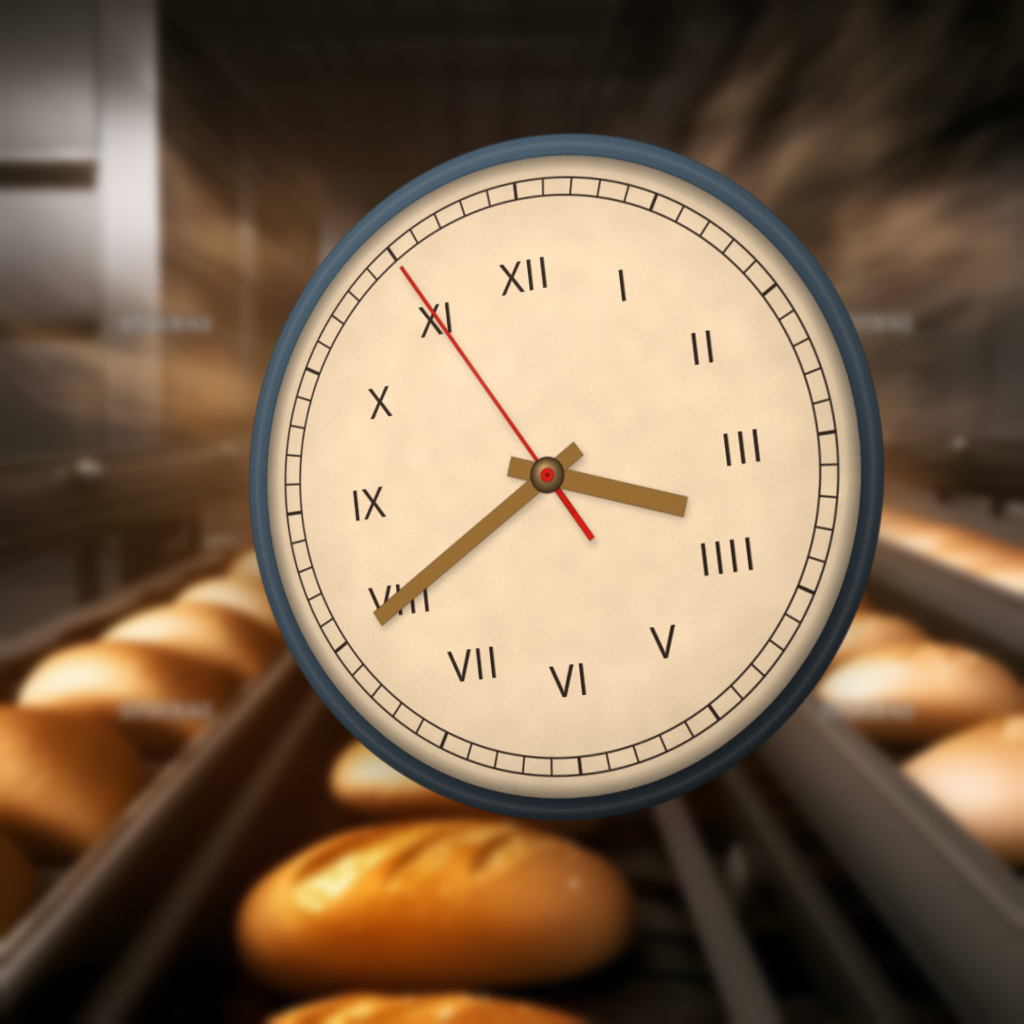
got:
3:39:55
